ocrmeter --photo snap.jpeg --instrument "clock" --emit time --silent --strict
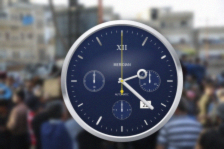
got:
2:22
